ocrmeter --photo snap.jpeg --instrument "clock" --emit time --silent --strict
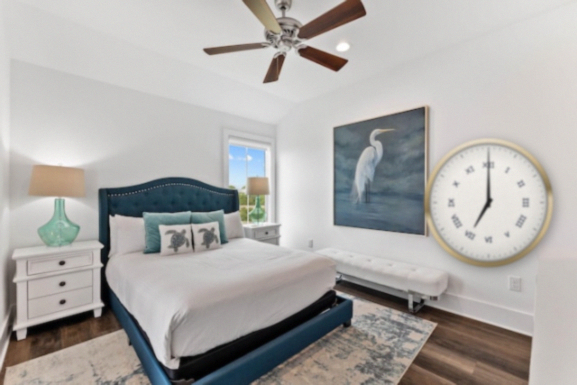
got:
7:00
